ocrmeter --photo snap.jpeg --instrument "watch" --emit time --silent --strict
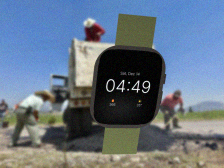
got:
4:49
